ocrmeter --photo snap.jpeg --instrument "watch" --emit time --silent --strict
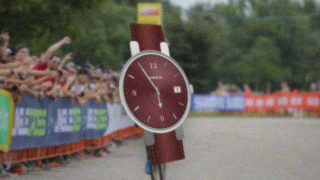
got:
5:55
